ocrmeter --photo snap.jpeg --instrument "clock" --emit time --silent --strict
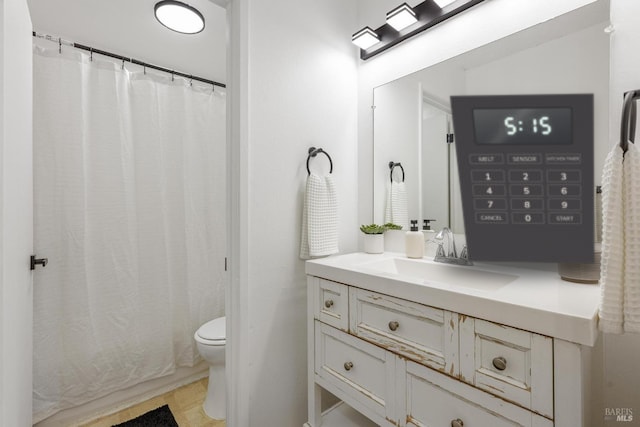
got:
5:15
